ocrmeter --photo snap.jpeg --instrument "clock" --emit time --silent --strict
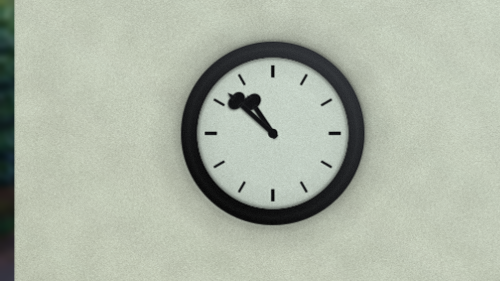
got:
10:52
